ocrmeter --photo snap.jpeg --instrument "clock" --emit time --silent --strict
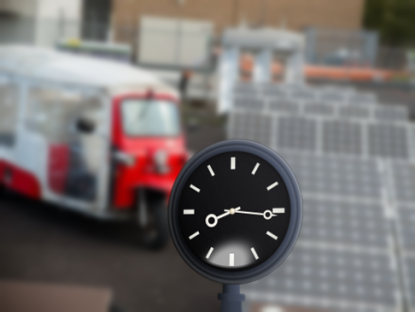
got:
8:16
